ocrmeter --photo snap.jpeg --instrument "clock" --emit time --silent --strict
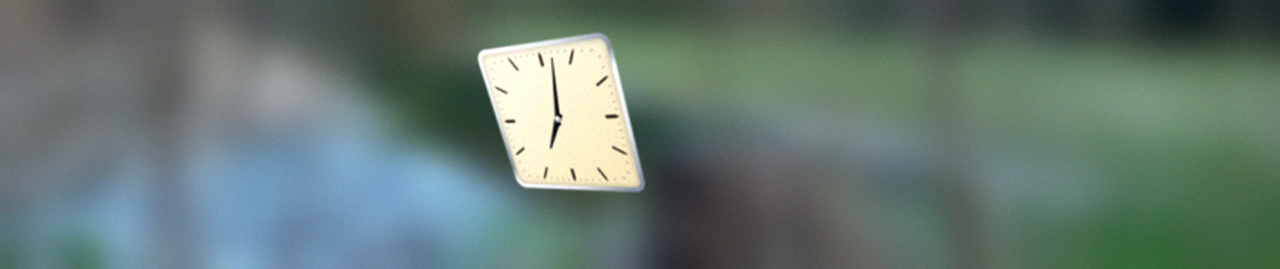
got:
7:02
